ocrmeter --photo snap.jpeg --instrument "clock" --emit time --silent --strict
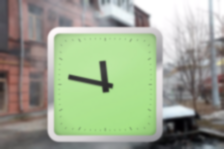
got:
11:47
